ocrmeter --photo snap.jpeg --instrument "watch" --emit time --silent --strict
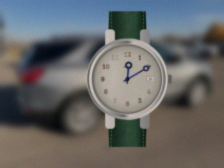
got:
12:10
